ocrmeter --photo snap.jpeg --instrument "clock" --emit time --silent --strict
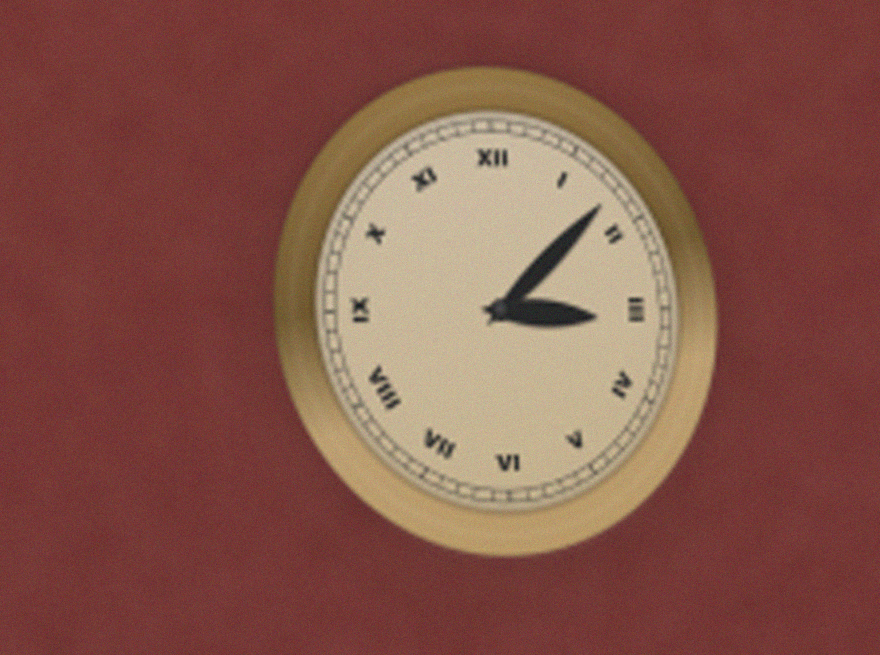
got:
3:08
